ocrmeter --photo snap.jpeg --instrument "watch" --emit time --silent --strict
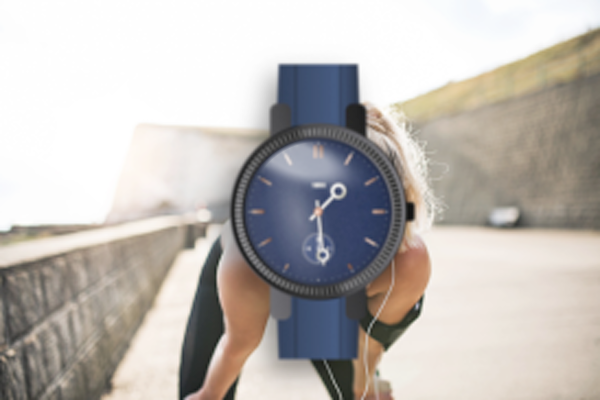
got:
1:29
